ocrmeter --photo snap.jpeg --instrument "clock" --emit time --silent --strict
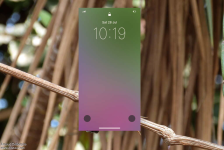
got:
10:19
